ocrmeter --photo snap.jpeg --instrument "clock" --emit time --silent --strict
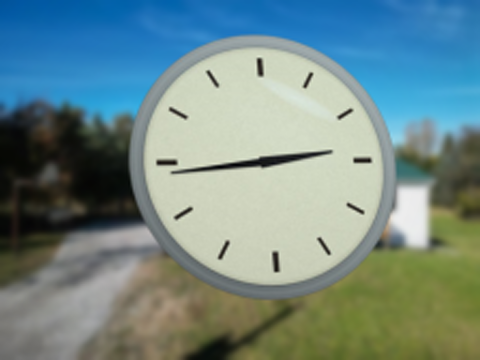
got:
2:44
